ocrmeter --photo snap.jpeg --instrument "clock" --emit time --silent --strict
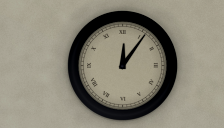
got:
12:06
